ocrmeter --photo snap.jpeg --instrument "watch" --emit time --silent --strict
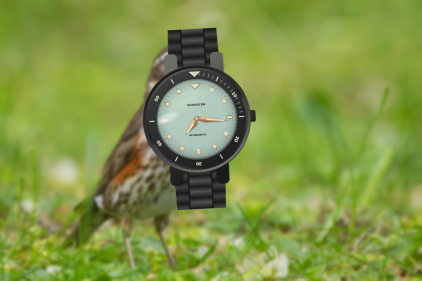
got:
7:16
